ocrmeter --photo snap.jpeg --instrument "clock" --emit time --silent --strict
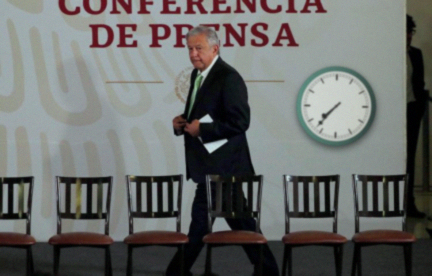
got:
7:37
